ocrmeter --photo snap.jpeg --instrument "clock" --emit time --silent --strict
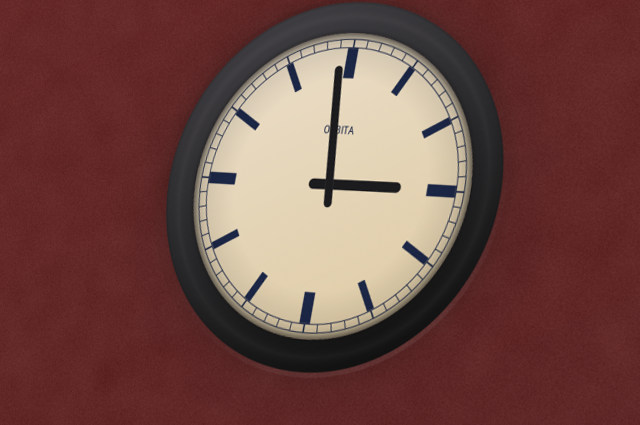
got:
2:59
